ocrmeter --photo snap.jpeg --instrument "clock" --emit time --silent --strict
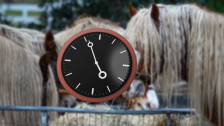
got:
4:56
